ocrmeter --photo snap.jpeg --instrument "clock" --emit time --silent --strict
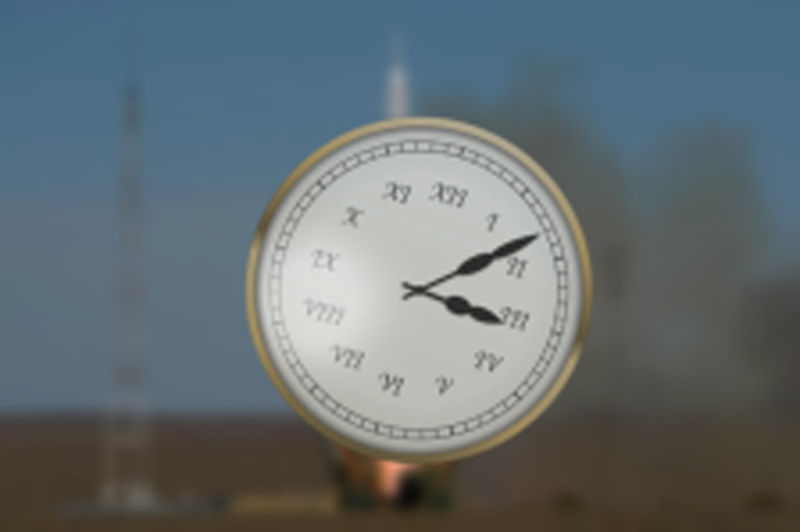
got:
3:08
